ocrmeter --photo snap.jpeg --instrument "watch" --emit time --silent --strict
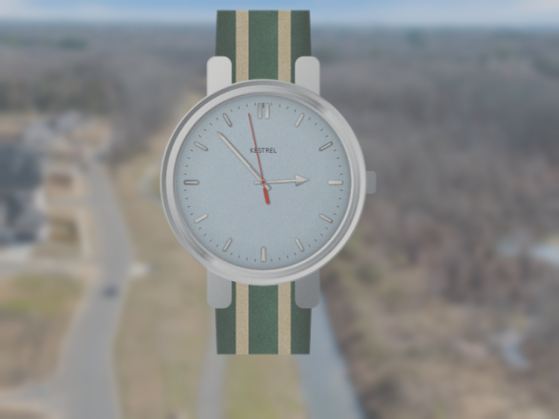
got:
2:52:58
